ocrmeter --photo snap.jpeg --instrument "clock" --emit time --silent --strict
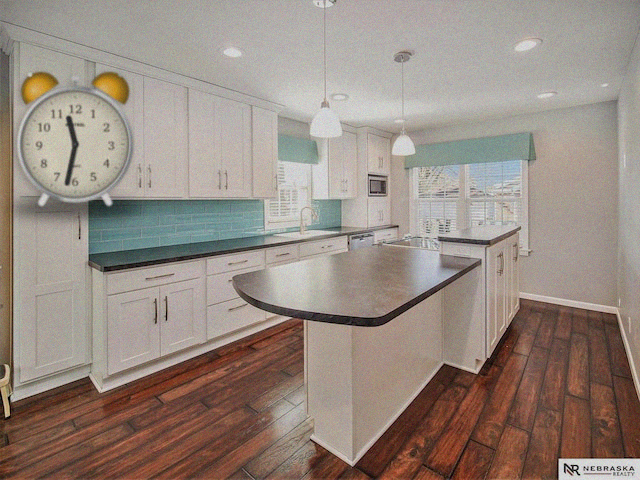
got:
11:32
